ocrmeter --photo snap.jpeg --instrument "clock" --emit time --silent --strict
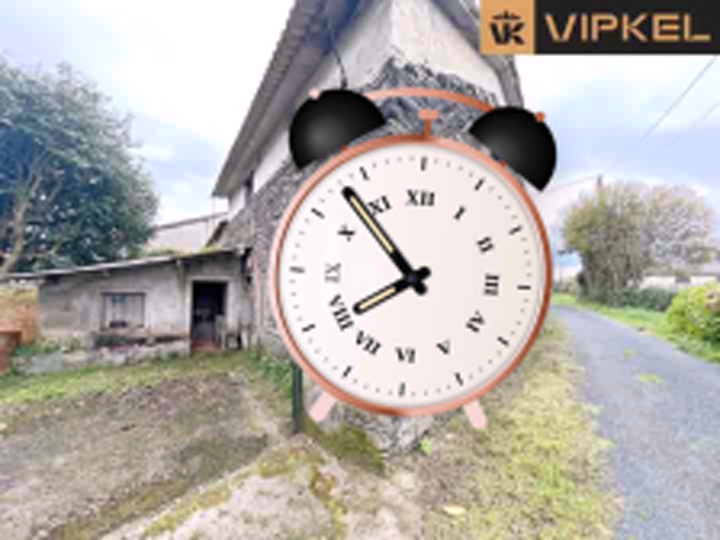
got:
7:53
